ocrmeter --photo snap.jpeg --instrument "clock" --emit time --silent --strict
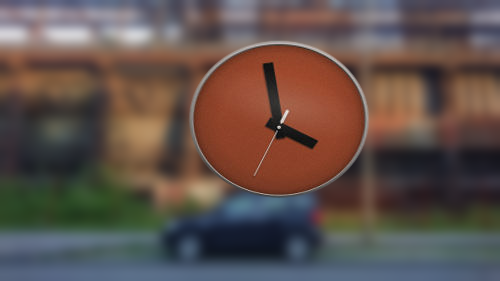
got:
3:58:34
